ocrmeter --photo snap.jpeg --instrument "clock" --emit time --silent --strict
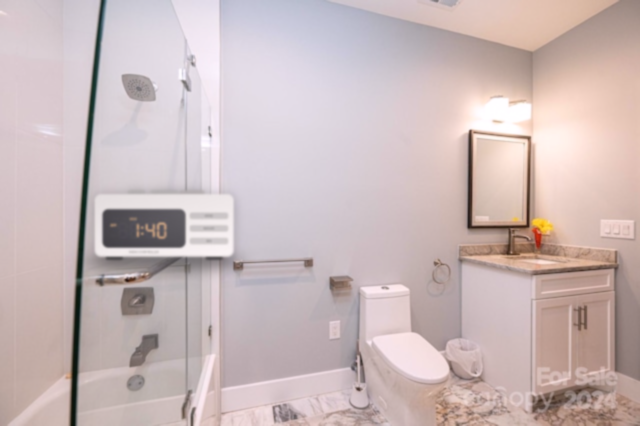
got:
1:40
